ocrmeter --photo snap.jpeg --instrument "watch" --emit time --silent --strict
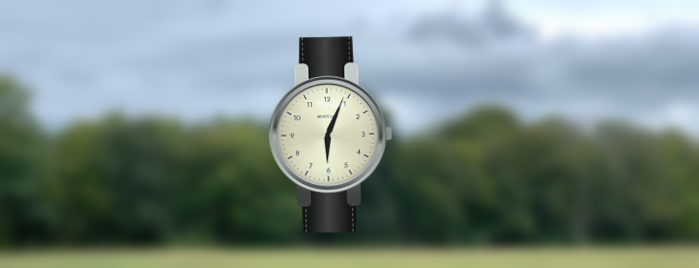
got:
6:04
